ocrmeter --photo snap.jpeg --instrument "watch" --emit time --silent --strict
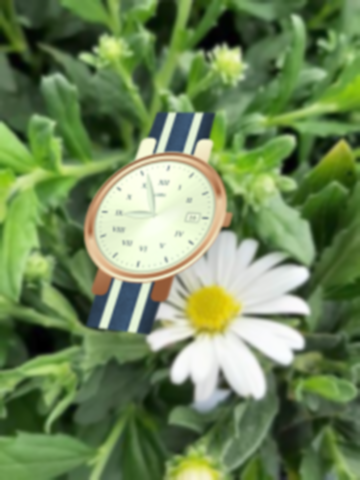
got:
8:56
